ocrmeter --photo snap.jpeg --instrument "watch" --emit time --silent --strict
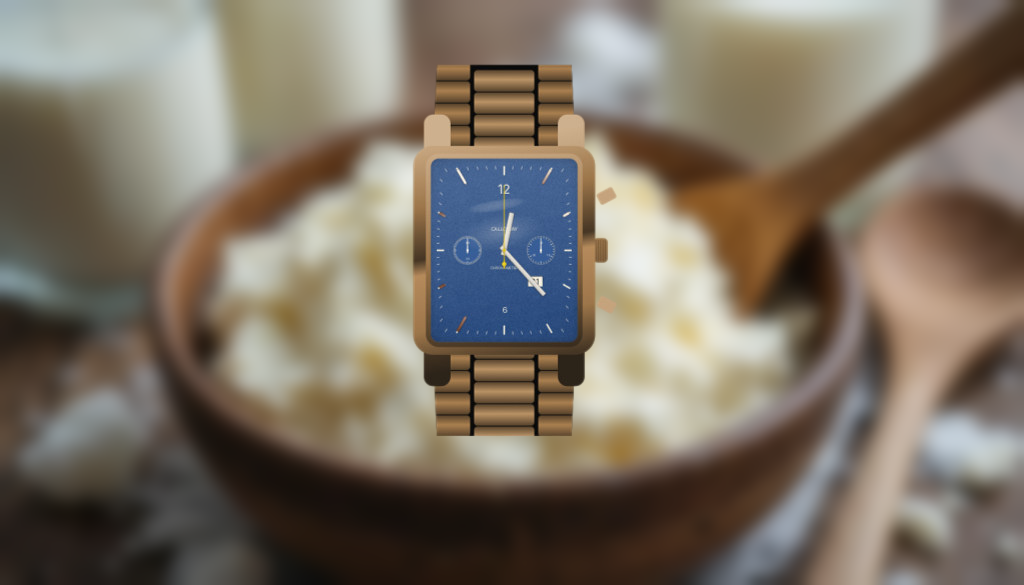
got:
12:23
